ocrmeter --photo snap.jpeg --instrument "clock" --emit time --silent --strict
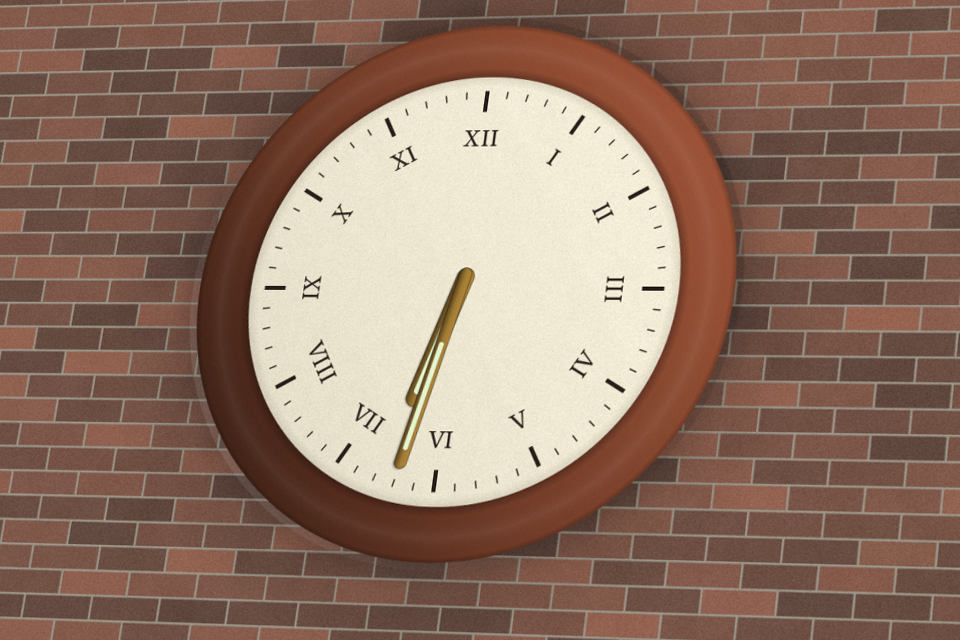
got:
6:32
